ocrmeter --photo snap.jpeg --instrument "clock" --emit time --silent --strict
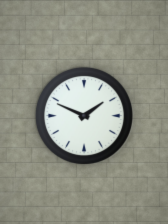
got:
1:49
